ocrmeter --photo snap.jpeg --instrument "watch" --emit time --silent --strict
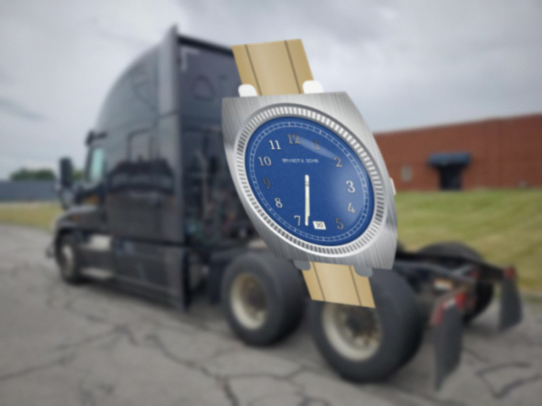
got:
6:33
